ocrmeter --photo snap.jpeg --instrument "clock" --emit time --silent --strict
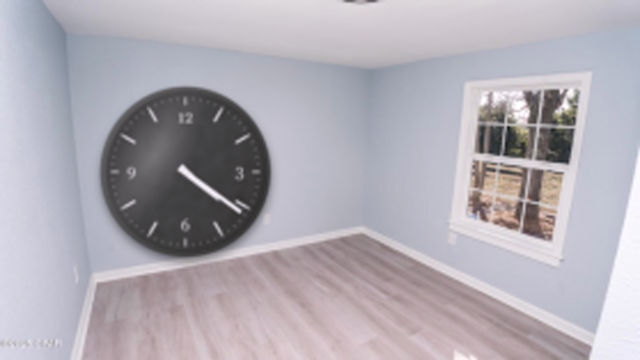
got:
4:21
